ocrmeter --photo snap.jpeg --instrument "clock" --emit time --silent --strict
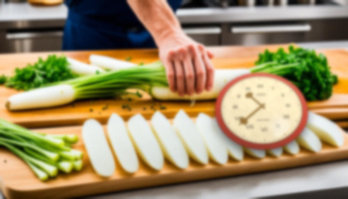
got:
10:38
